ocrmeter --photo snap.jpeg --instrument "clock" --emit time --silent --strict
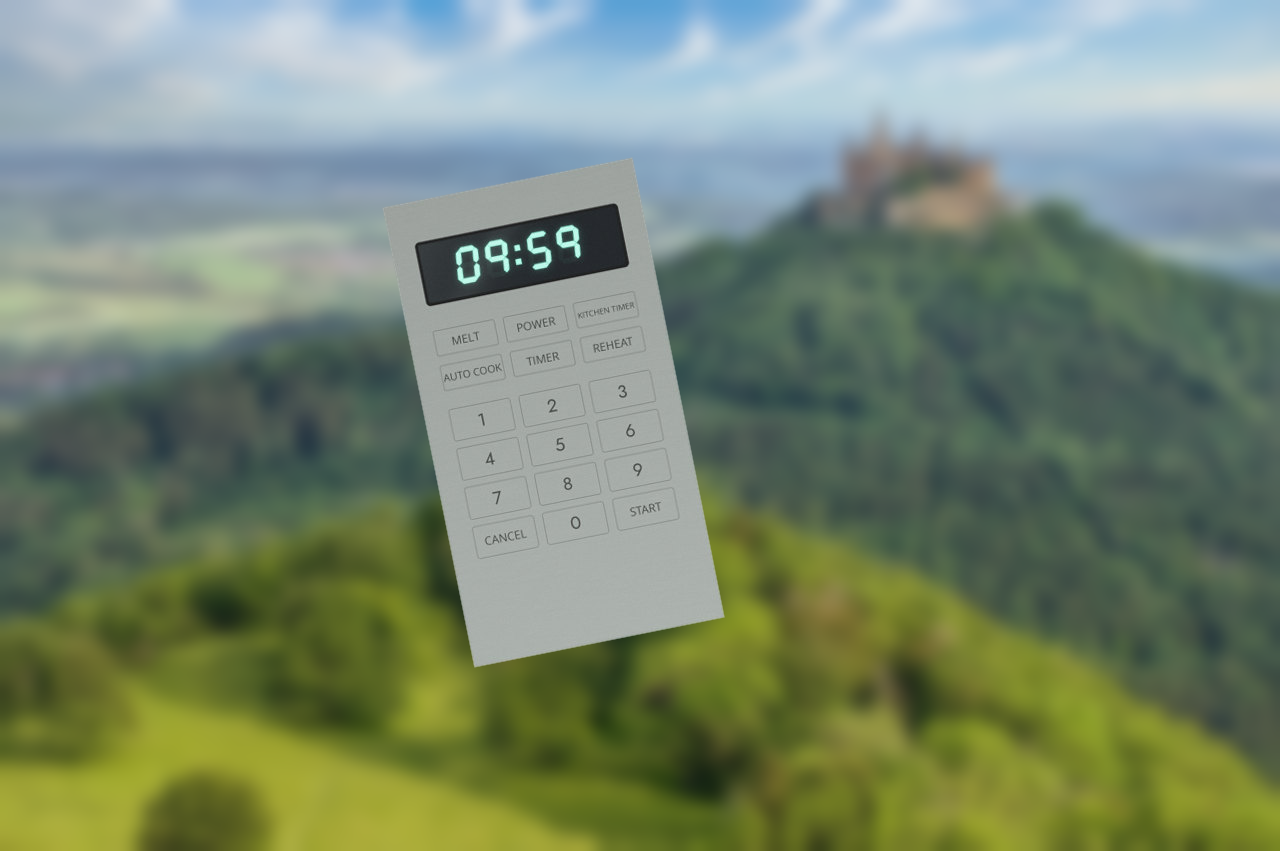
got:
9:59
